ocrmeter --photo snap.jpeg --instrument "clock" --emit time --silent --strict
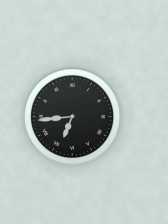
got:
6:44
